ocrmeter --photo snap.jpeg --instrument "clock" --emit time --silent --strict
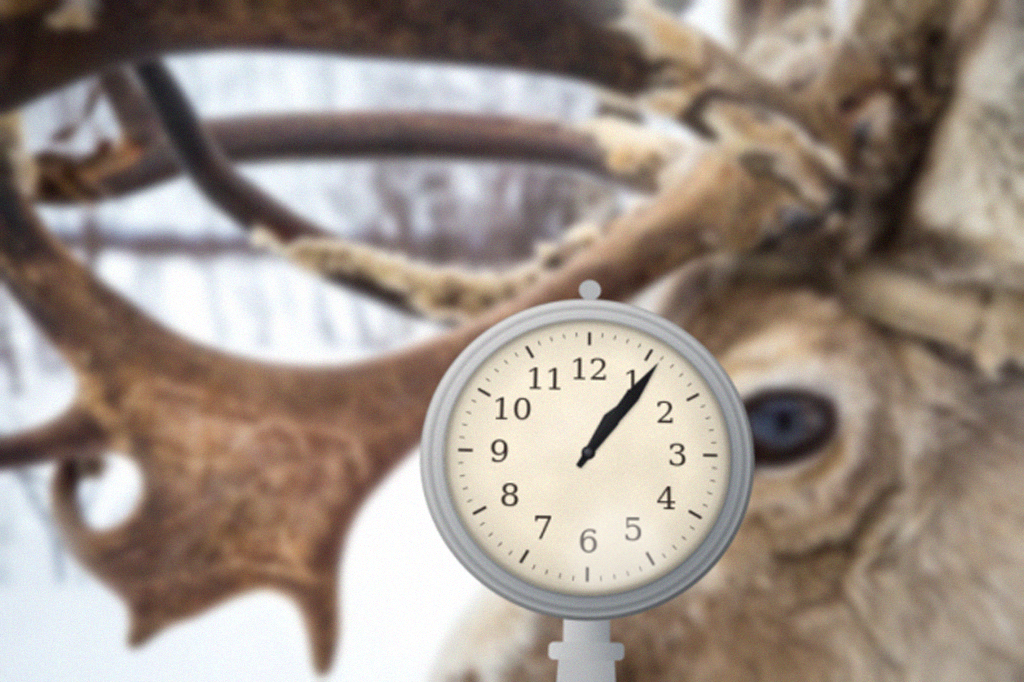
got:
1:06
